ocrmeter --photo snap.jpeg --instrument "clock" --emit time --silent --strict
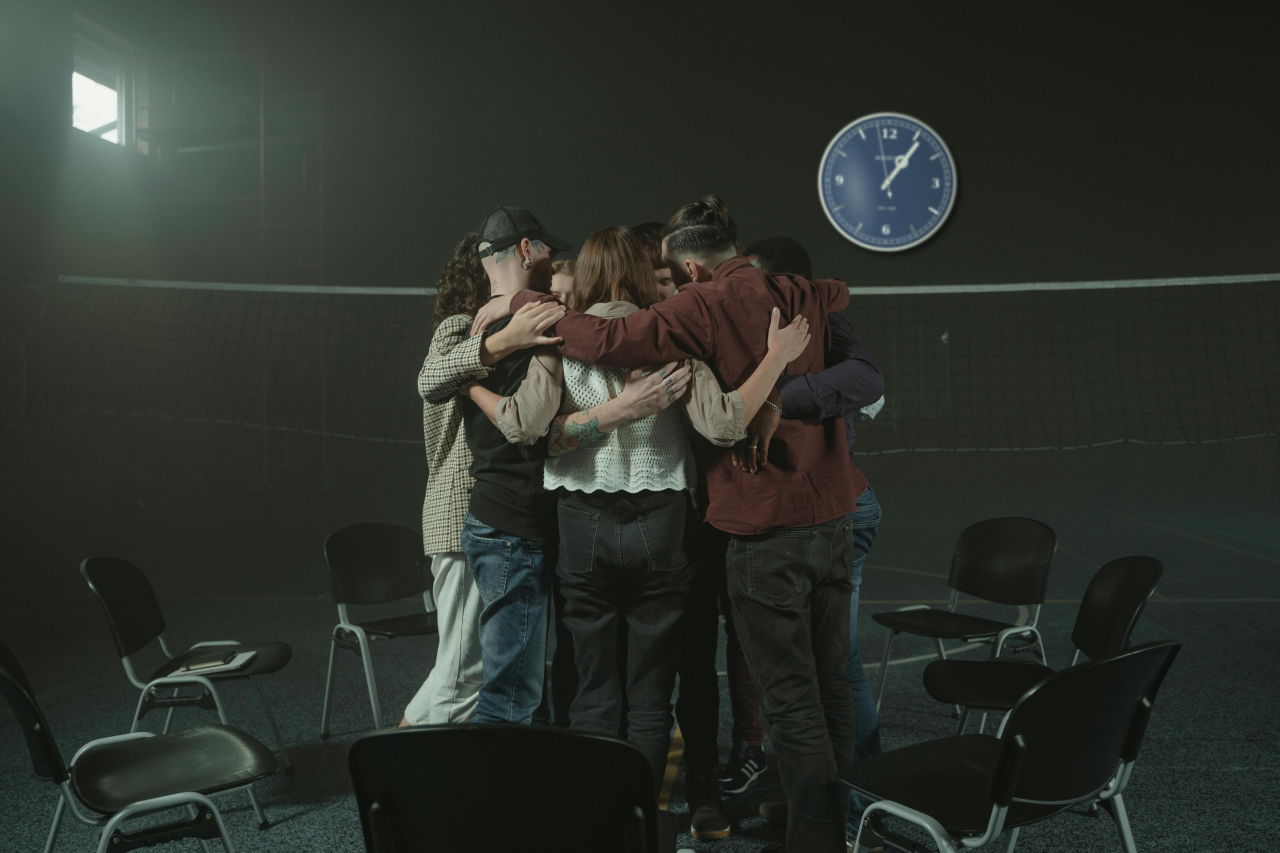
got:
1:05:58
